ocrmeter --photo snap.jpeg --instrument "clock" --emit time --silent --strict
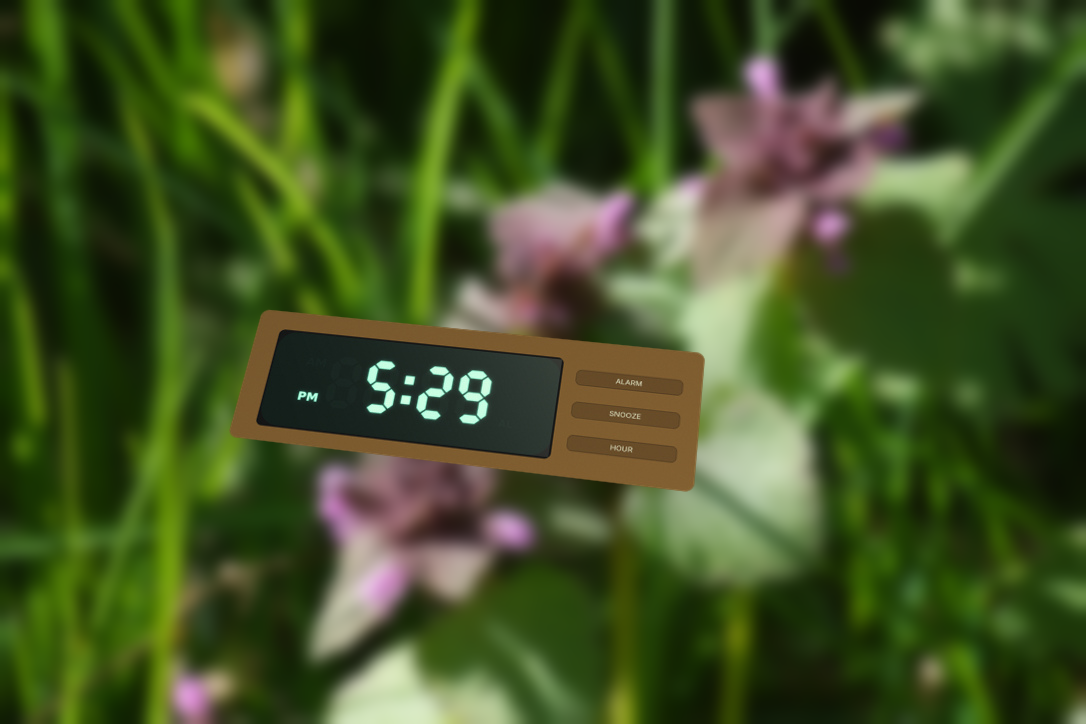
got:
5:29
